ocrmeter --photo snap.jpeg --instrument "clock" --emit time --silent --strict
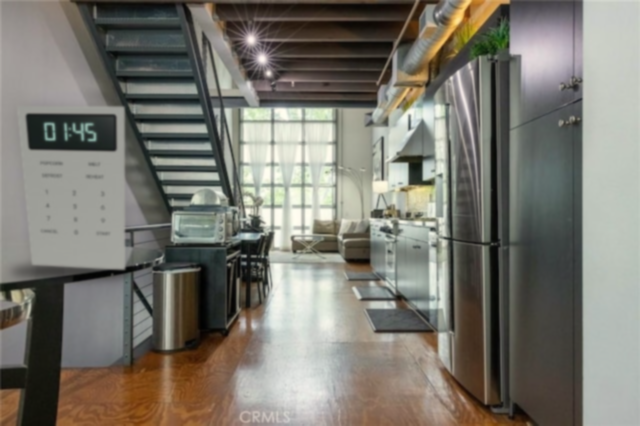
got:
1:45
